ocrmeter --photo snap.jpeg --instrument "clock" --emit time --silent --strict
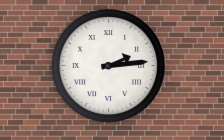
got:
2:14
